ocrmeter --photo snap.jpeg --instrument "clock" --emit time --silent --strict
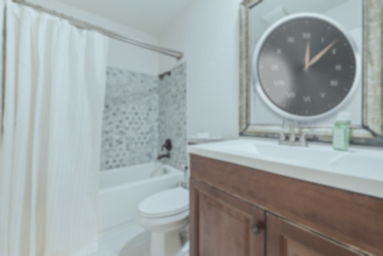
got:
12:08
